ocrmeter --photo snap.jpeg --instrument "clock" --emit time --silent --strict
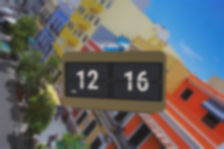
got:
12:16
